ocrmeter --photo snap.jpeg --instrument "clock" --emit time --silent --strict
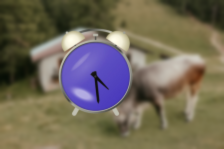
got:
4:29
